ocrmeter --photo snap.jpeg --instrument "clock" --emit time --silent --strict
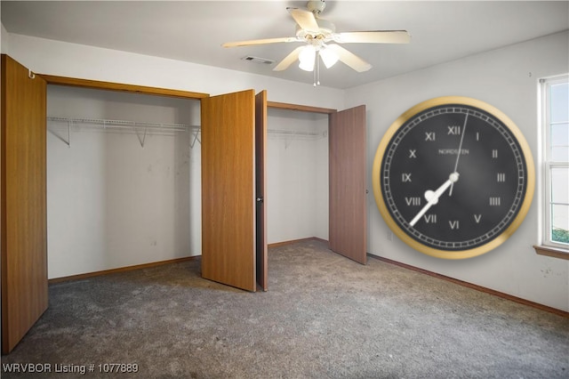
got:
7:37:02
